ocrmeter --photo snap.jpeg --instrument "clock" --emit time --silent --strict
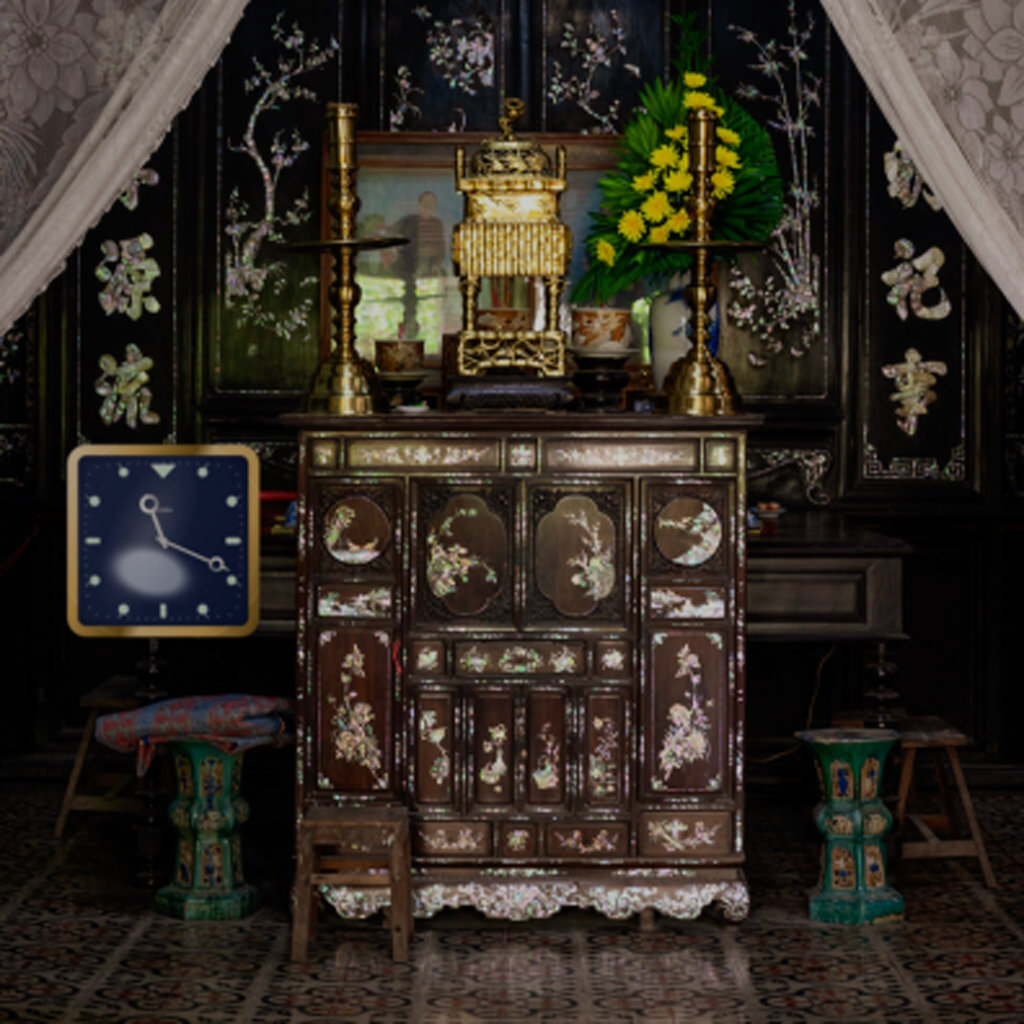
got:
11:19
